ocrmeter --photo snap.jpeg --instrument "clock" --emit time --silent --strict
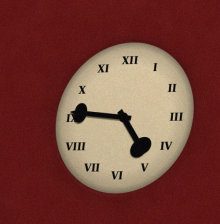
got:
4:46
